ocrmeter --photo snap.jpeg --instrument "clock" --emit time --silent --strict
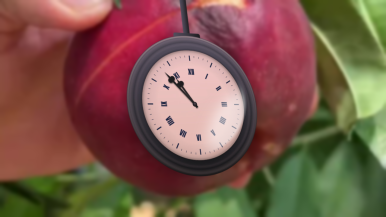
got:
10:53
